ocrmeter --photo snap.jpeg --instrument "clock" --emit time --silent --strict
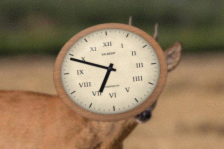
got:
6:49
